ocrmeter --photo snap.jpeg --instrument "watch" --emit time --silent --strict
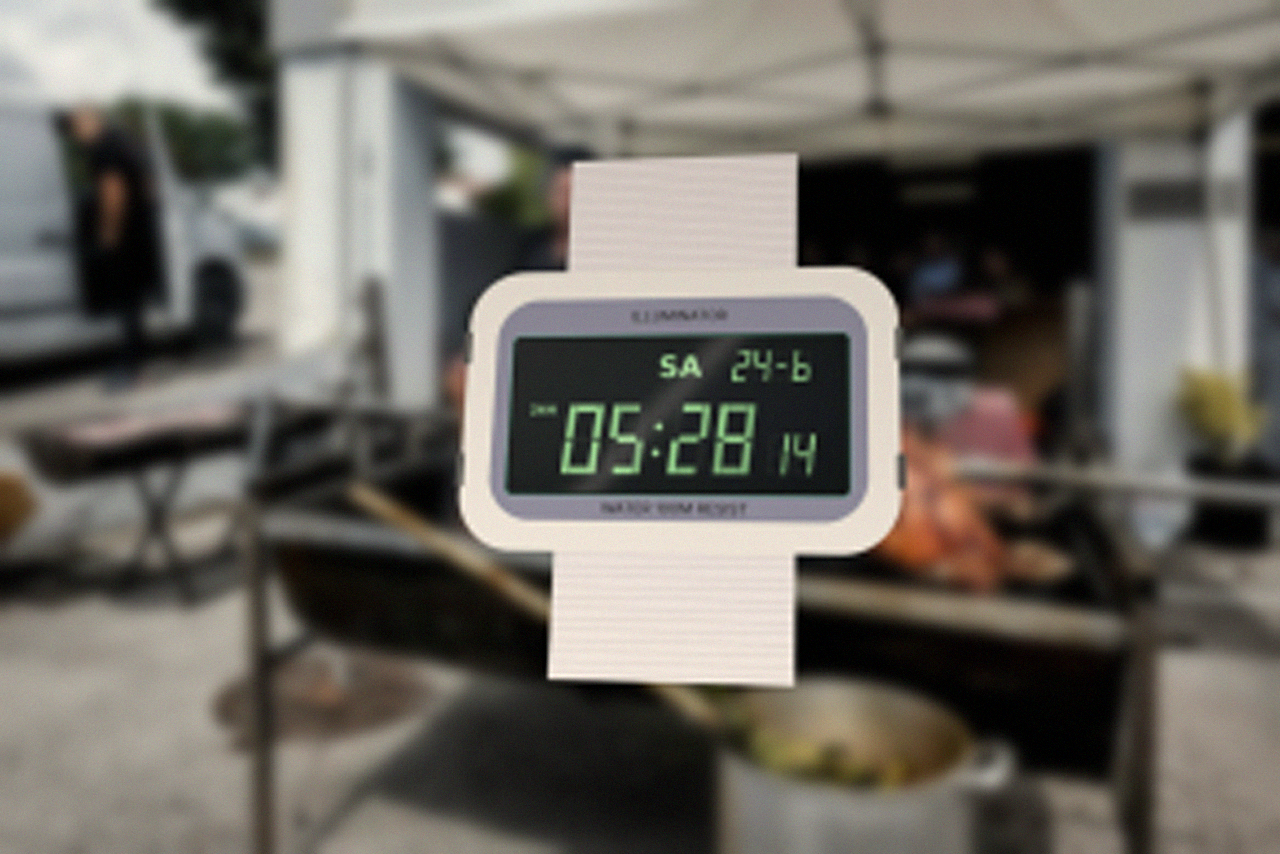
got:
5:28:14
